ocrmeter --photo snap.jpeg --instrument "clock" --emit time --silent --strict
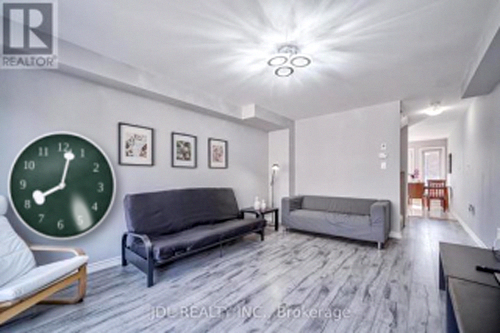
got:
8:02
